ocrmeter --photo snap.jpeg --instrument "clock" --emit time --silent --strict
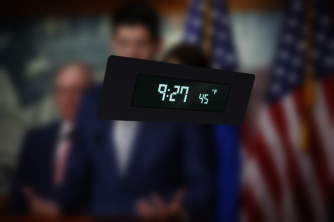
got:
9:27
